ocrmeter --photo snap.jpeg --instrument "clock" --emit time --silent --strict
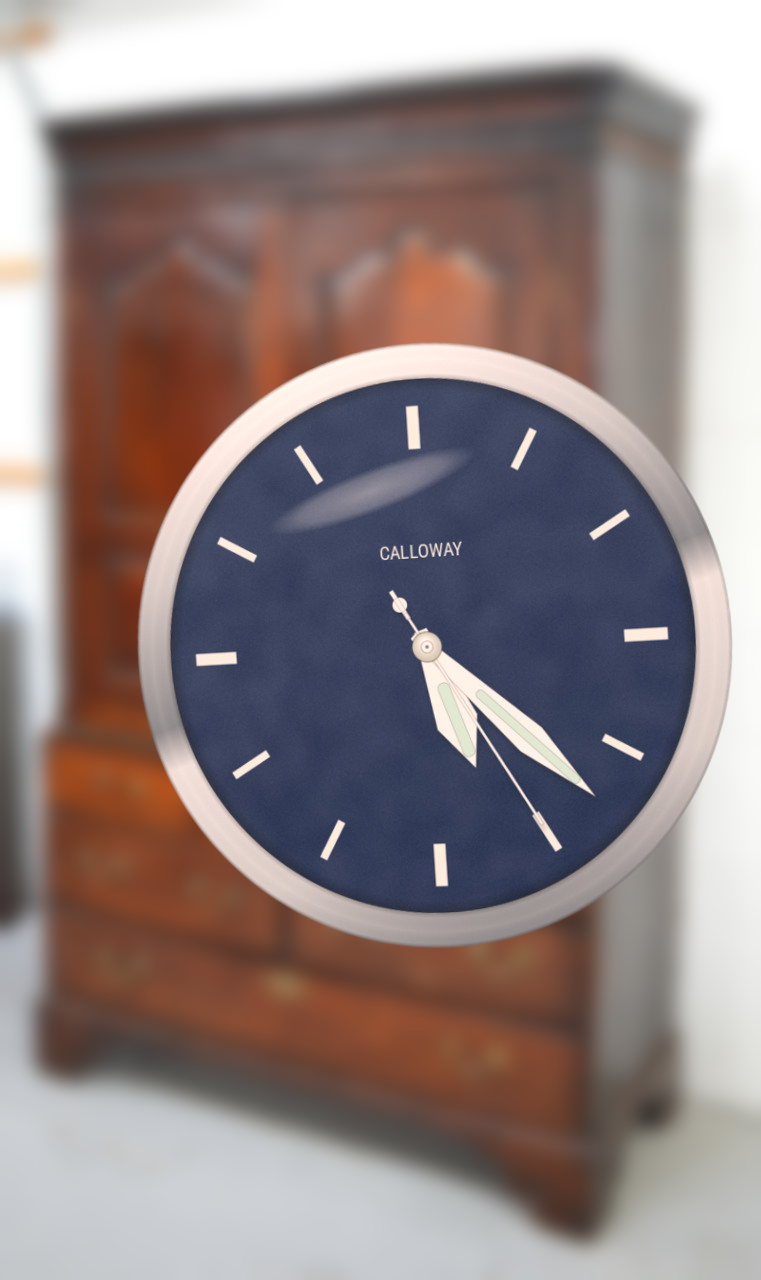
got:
5:22:25
